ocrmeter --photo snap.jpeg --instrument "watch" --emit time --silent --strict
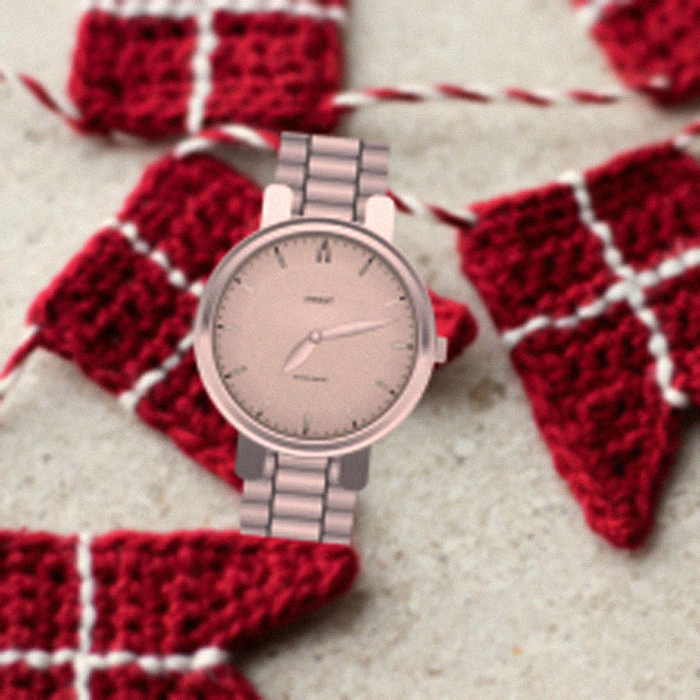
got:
7:12
